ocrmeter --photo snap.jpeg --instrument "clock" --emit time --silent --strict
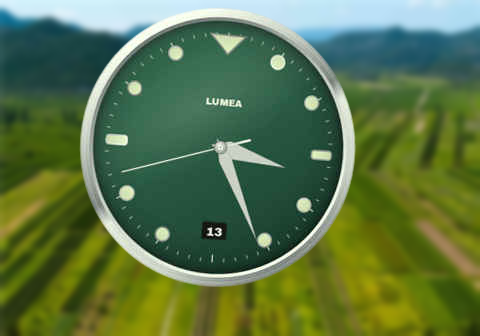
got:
3:25:42
